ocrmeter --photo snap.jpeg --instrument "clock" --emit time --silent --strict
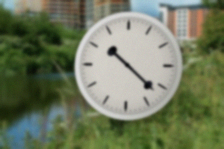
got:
10:22
